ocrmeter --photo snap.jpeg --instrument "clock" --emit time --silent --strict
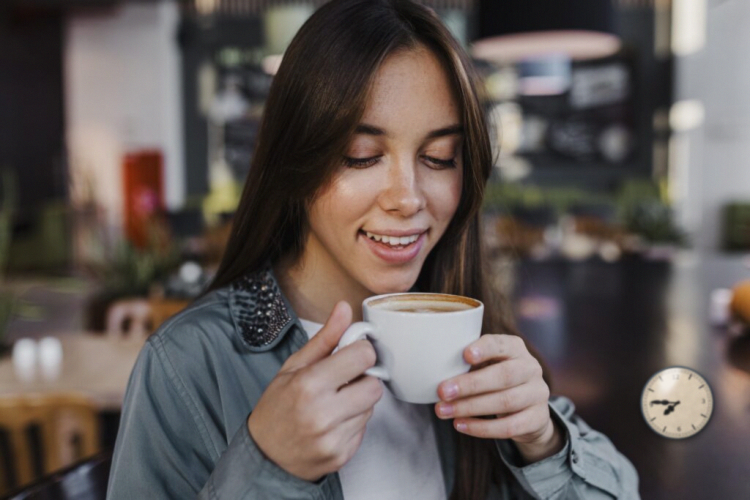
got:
7:46
